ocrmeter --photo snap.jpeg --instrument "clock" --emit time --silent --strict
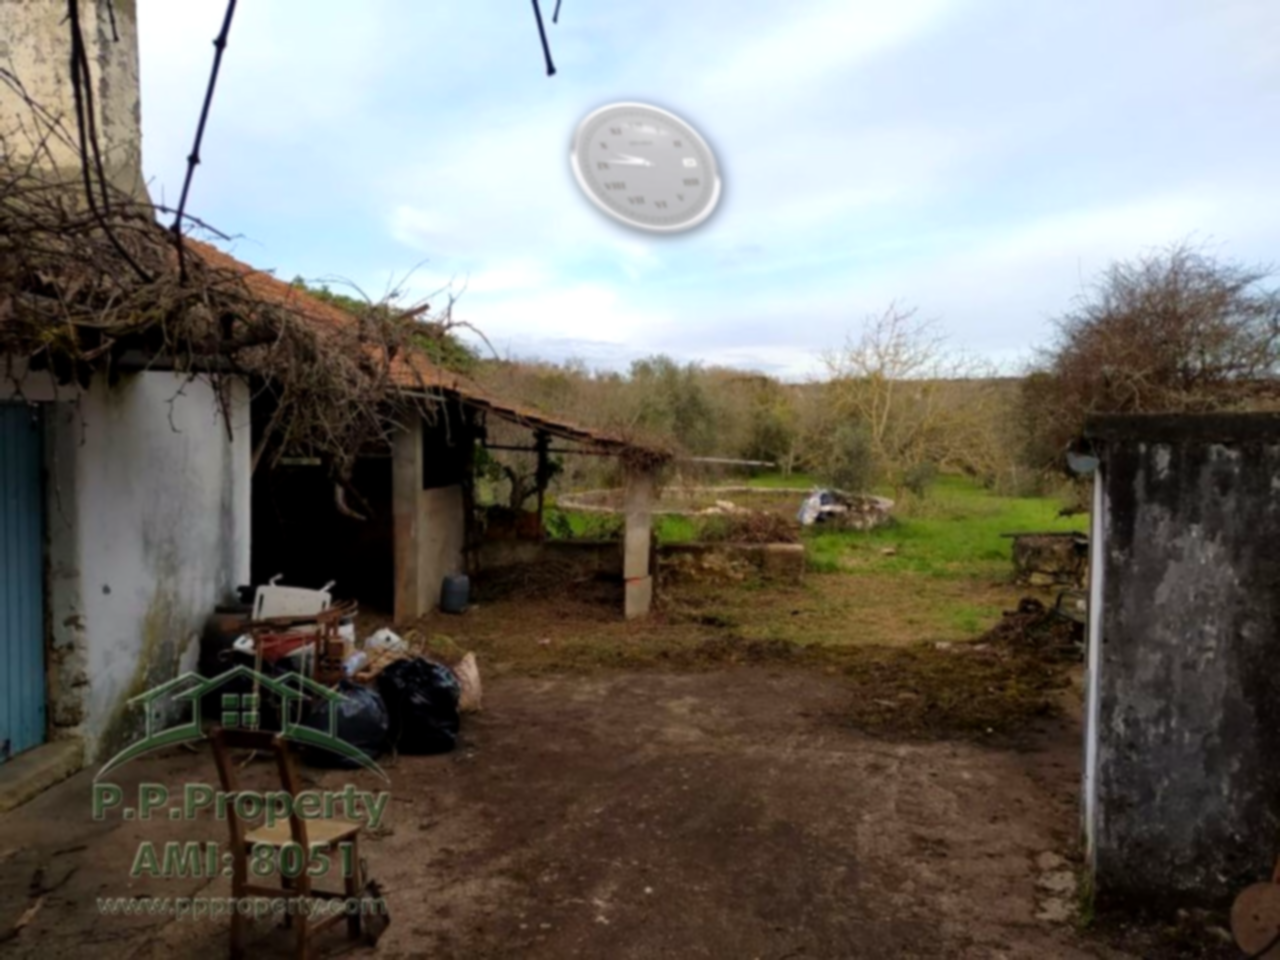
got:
9:46
